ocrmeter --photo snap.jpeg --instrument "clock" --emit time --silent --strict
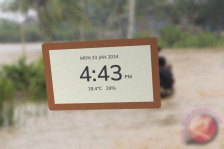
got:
4:43
